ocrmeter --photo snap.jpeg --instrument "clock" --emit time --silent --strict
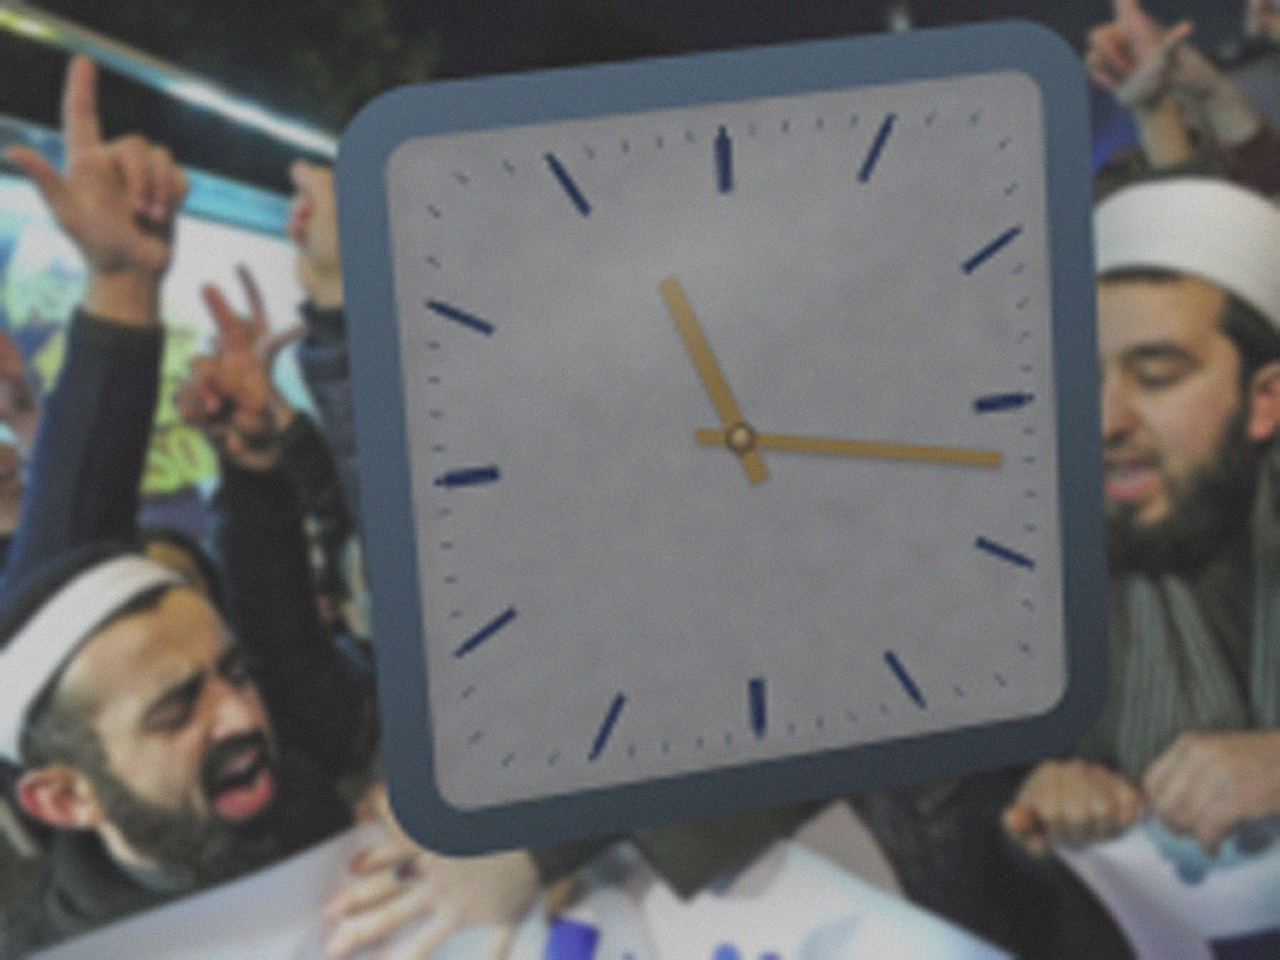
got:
11:17
